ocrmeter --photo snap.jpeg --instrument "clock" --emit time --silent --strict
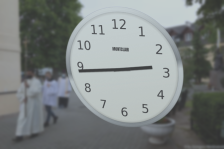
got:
2:44
